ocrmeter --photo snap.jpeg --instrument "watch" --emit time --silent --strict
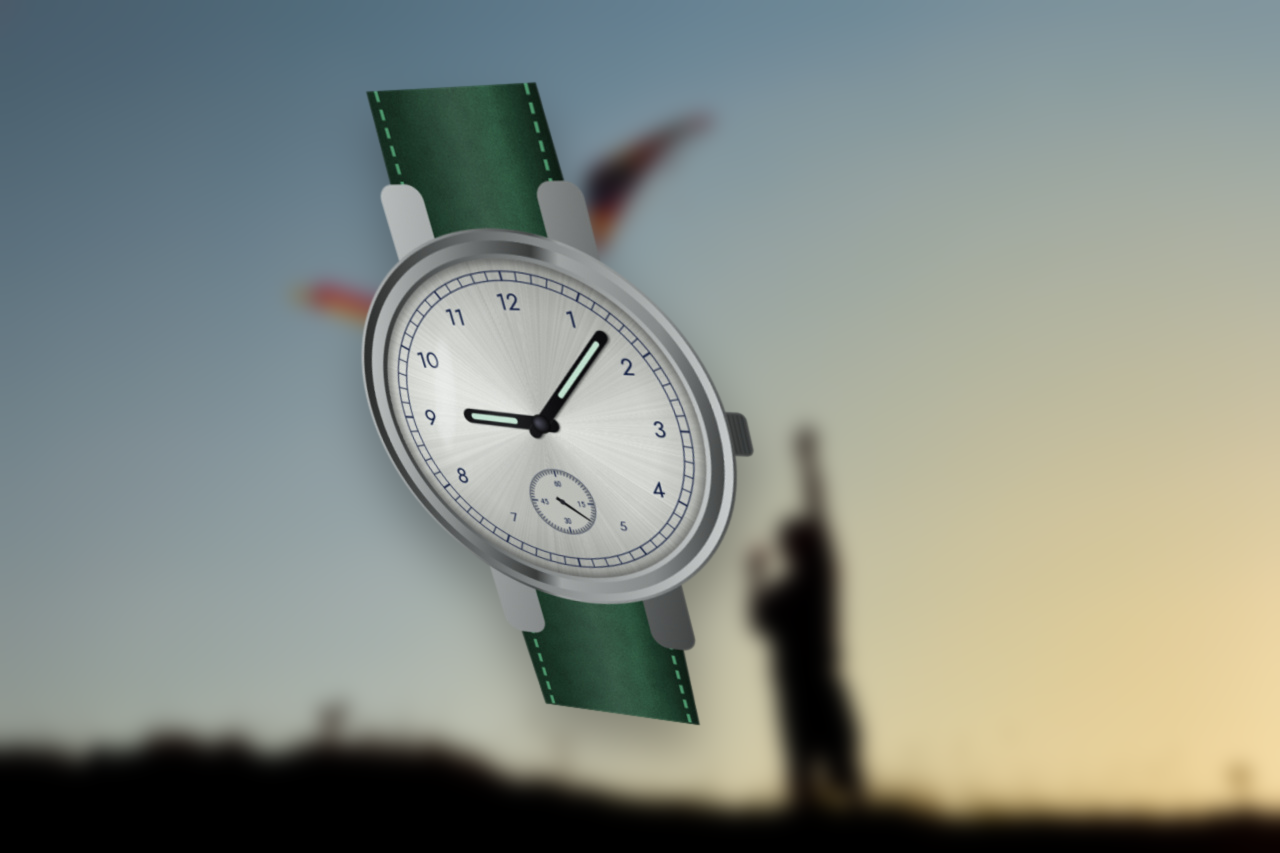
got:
9:07:21
